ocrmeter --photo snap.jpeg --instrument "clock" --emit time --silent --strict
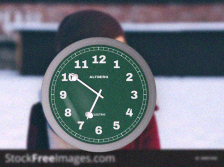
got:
6:51
